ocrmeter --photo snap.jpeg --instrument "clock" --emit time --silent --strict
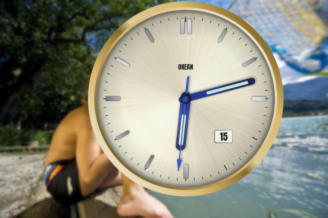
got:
6:12:31
